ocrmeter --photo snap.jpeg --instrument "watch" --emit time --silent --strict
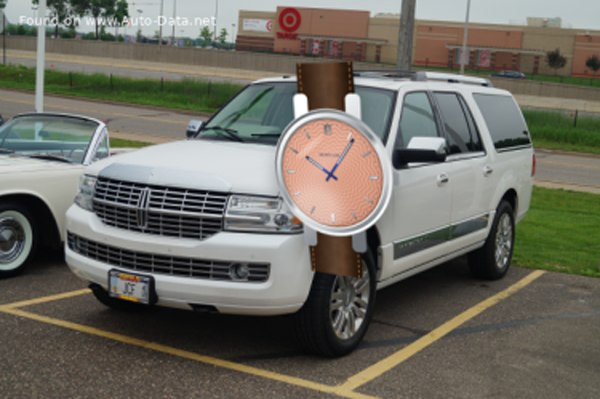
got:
10:06
